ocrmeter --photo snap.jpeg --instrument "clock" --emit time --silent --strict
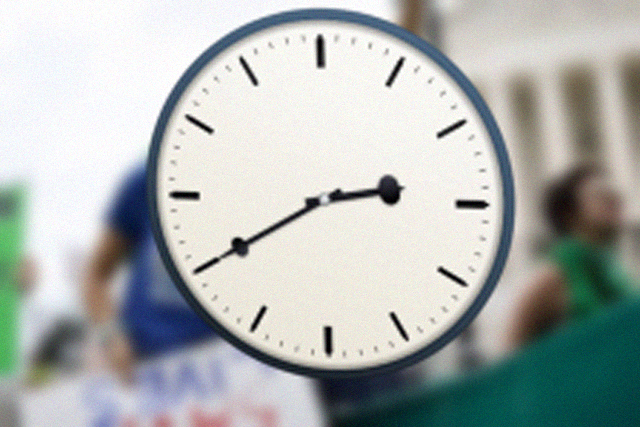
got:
2:40
